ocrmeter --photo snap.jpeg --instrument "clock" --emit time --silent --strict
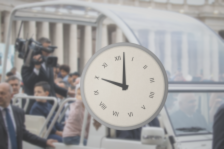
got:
10:02
